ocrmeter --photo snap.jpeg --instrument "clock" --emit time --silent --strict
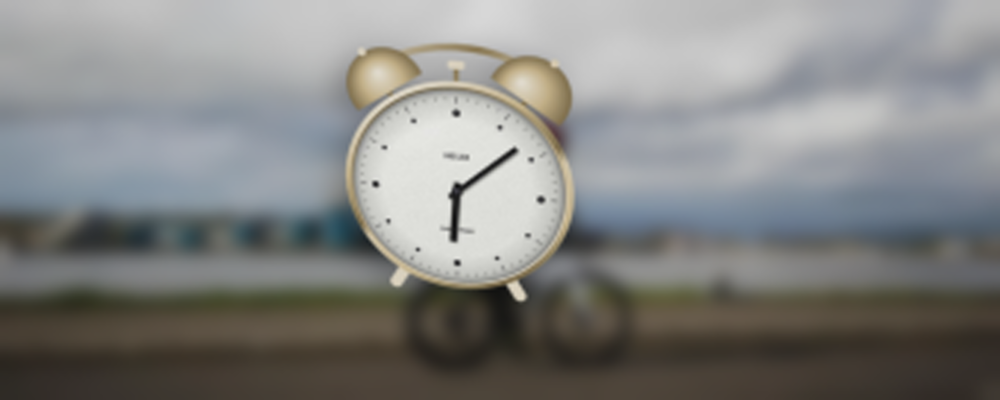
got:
6:08
